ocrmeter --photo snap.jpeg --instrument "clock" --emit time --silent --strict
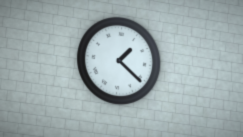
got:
1:21
